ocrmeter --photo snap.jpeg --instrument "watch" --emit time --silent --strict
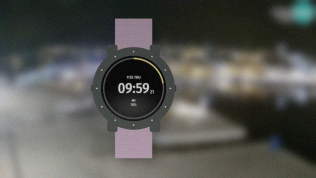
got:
9:59
